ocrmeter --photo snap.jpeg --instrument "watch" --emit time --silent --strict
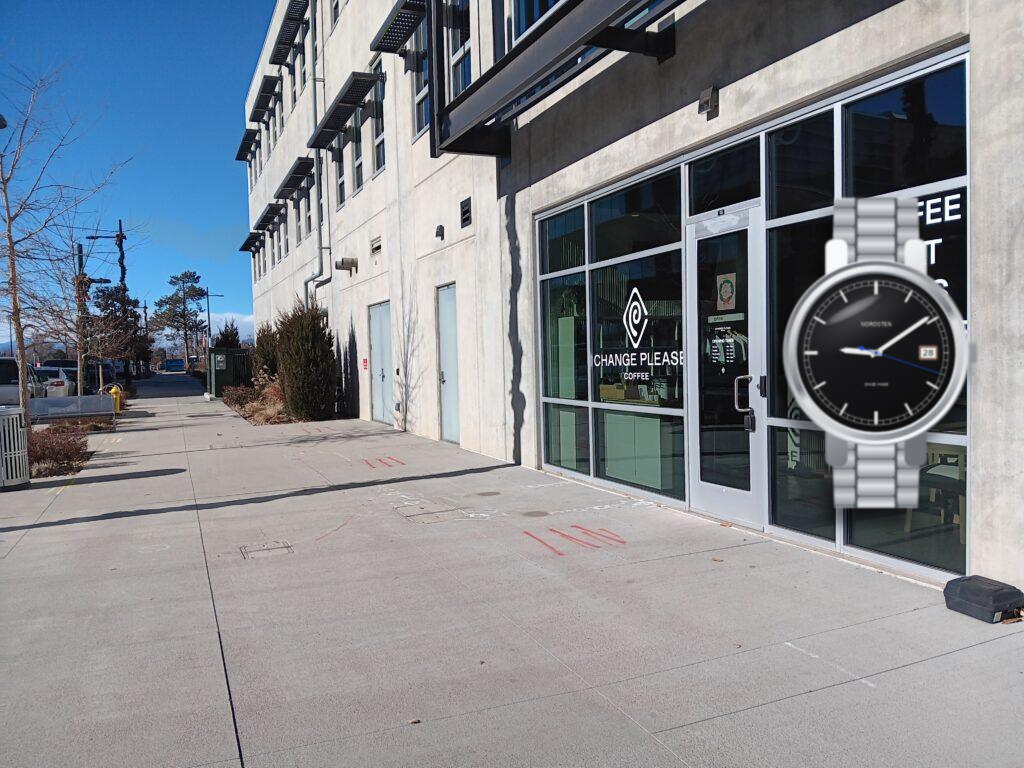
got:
9:09:18
